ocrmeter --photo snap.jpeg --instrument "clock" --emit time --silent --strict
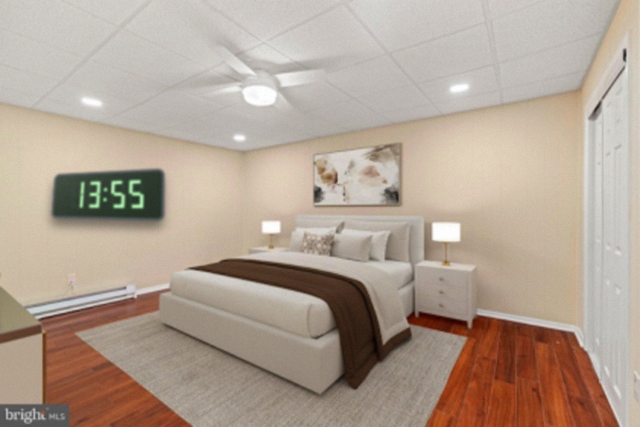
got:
13:55
